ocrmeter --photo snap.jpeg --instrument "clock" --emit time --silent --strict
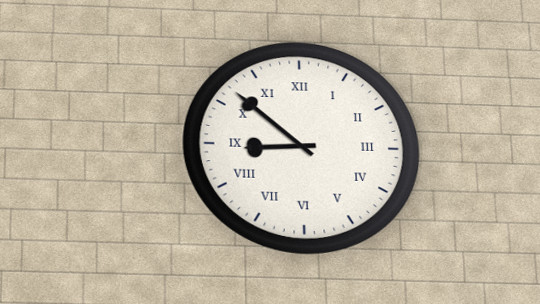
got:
8:52
